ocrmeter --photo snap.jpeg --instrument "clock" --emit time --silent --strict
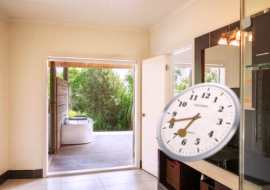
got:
6:42
